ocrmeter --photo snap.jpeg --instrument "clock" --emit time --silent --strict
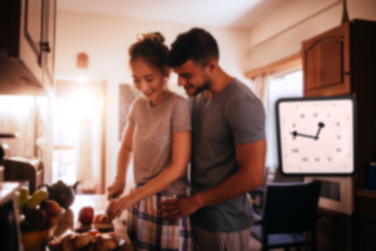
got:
12:47
